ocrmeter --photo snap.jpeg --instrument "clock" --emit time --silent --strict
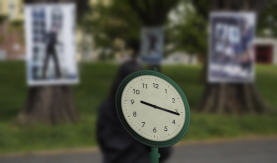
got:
9:16
